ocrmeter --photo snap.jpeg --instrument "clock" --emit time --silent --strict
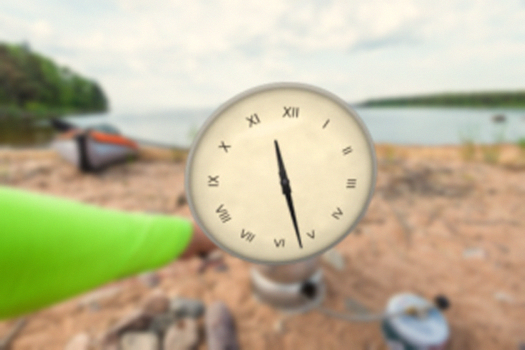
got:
11:27
